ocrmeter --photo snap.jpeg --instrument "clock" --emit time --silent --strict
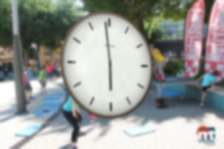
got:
5:59
